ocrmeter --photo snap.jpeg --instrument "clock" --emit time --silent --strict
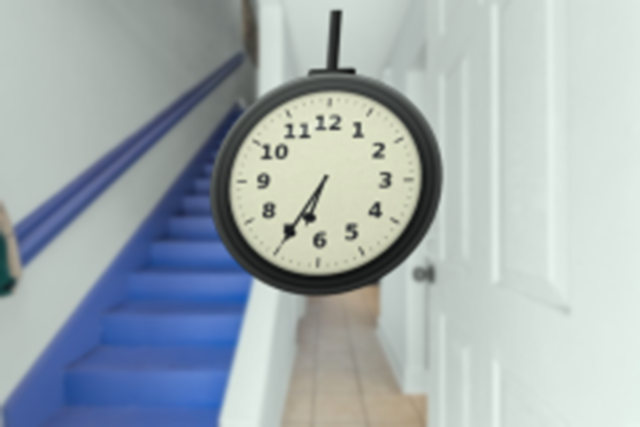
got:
6:35
